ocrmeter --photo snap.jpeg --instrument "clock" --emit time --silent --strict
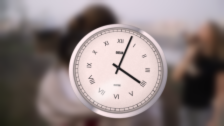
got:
4:03
